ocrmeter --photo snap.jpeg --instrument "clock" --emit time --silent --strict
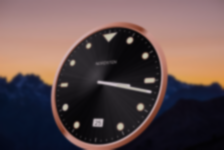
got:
3:17
